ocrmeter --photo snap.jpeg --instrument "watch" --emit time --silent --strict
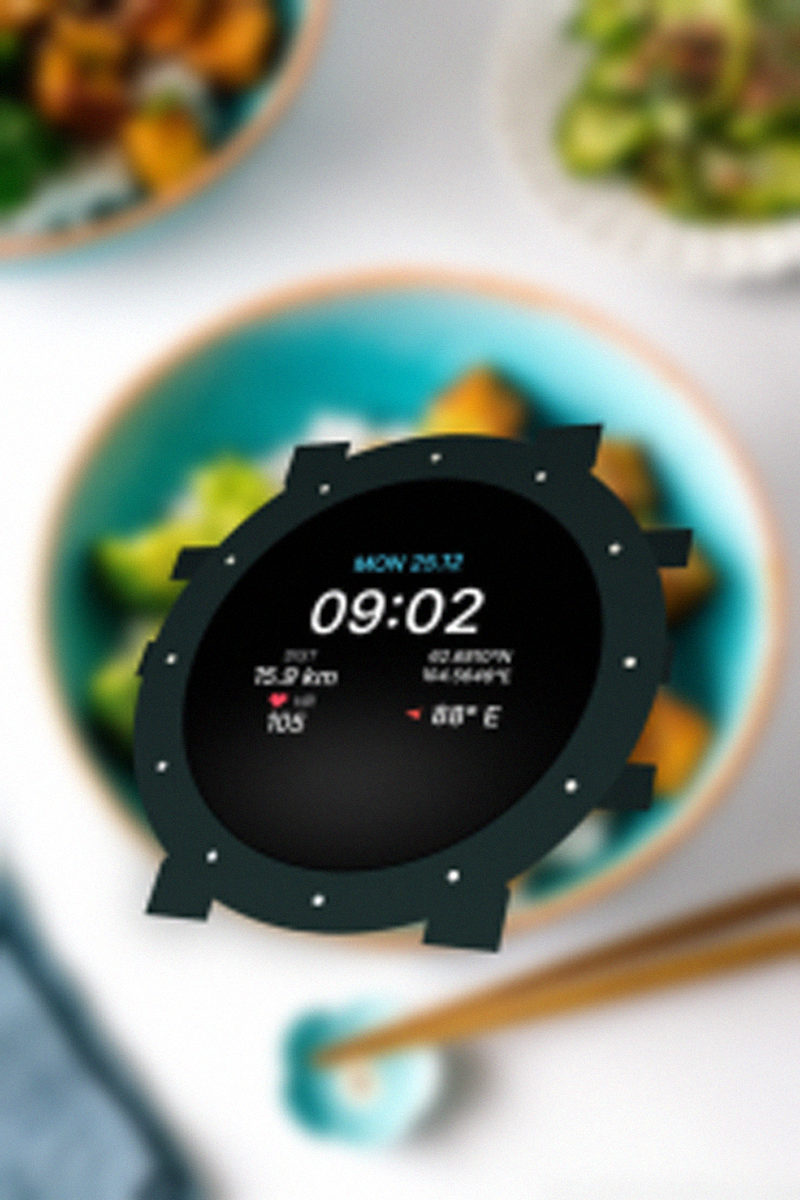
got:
9:02
